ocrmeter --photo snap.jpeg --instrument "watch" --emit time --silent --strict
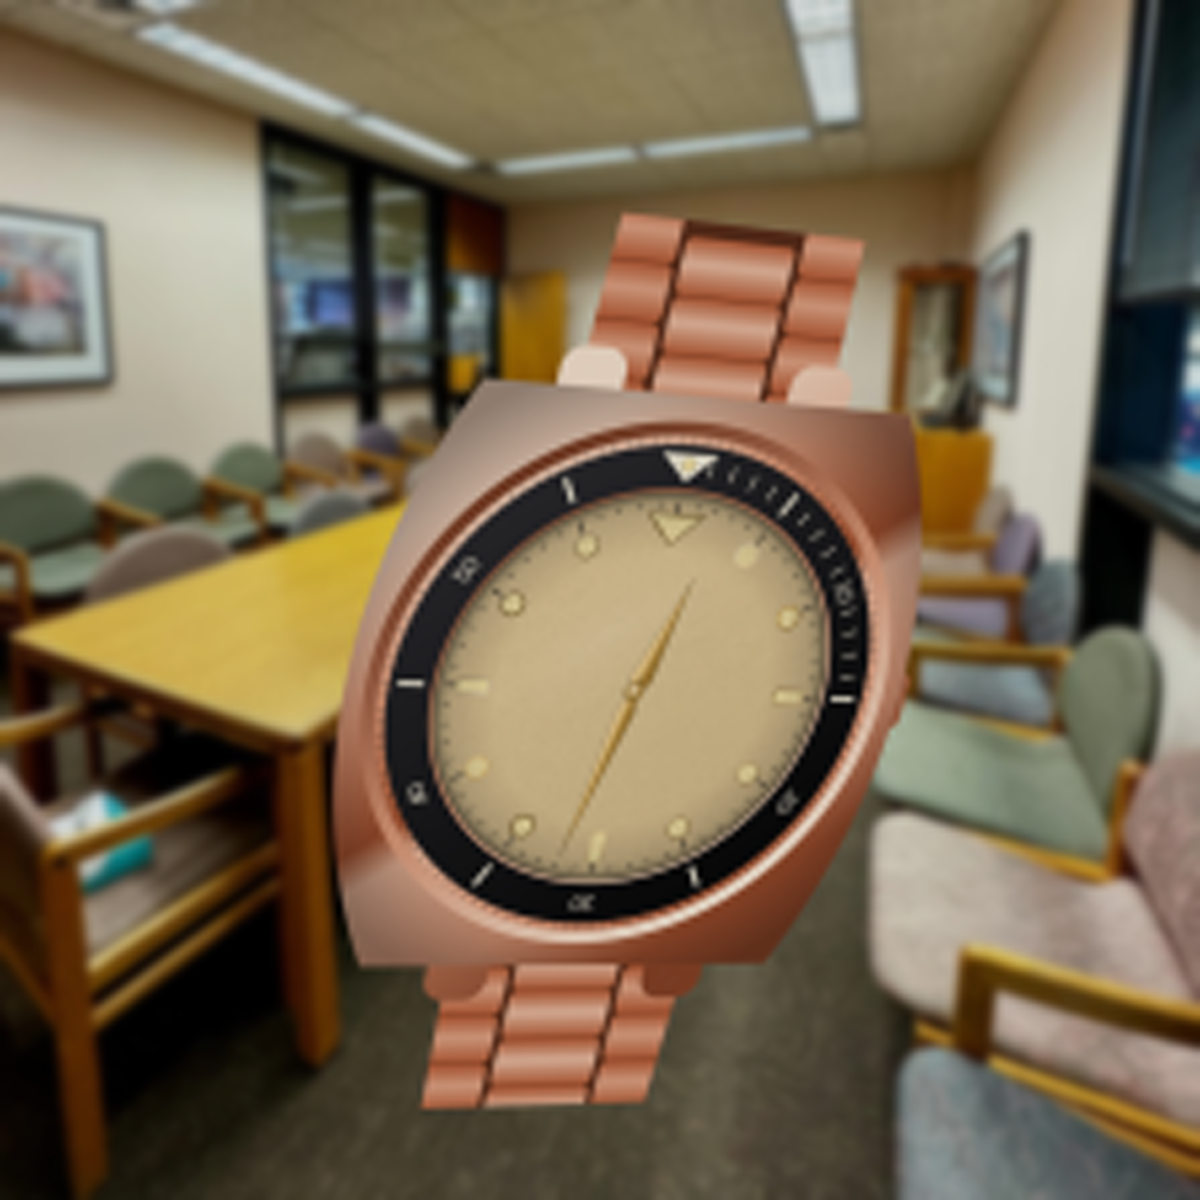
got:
12:32
